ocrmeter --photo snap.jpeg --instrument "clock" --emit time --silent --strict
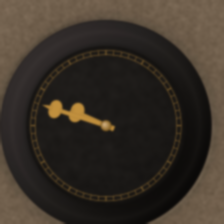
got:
9:48
